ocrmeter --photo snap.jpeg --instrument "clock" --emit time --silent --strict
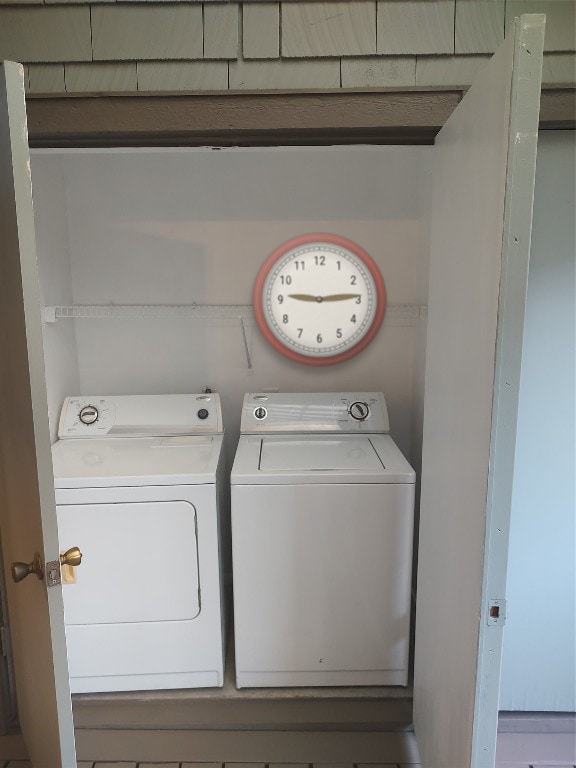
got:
9:14
